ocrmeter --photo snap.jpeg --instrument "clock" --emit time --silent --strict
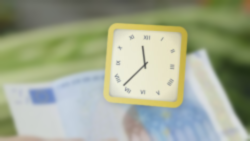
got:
11:37
